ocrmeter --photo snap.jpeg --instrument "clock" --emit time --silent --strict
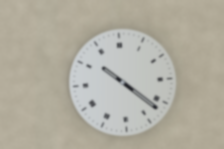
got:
10:22
